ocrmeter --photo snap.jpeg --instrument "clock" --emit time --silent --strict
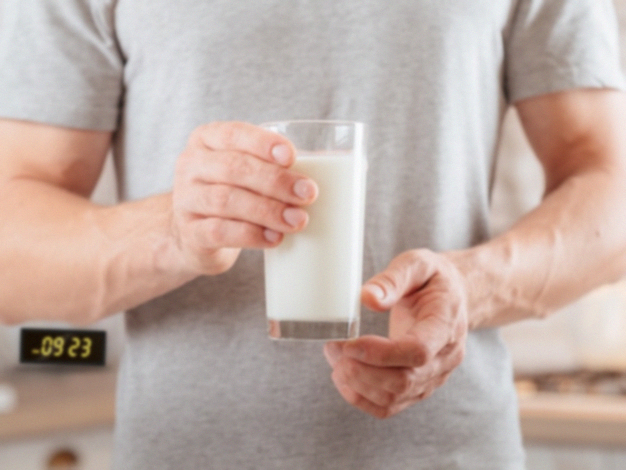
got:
9:23
